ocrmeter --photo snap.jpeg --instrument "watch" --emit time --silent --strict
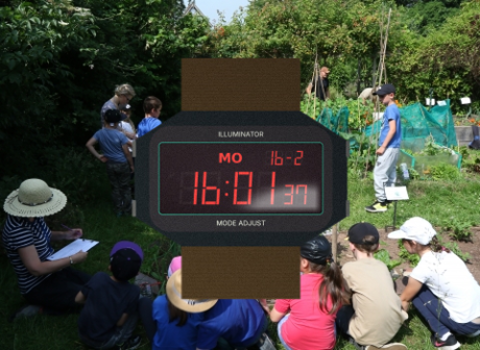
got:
16:01:37
